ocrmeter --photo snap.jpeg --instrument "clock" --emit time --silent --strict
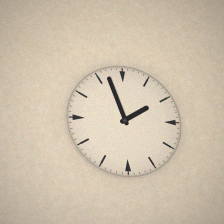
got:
1:57
